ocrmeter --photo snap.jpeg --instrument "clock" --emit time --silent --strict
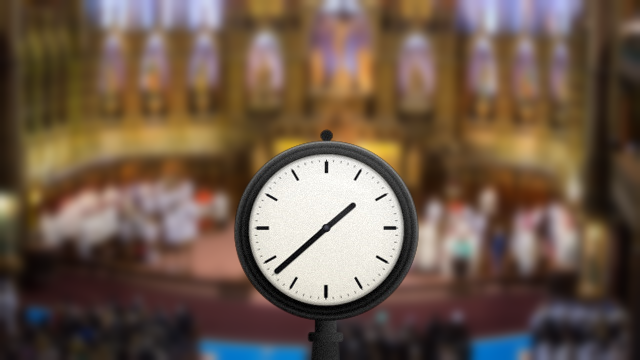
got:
1:38
